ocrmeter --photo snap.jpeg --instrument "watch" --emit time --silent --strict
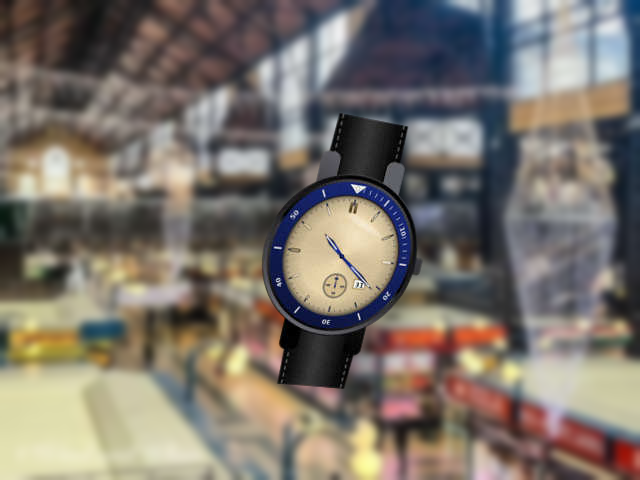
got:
10:21
